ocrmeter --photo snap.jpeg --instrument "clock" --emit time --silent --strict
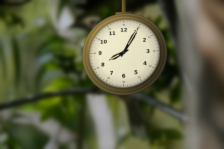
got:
8:05
